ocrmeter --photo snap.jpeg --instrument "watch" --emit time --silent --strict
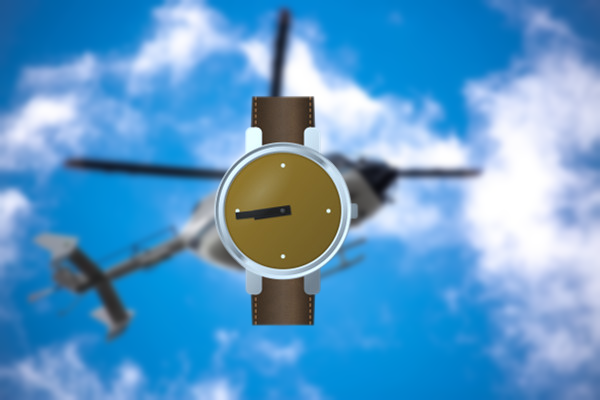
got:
8:44
